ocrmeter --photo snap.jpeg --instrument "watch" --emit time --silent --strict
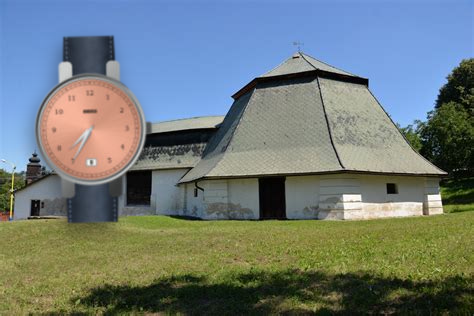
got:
7:35
